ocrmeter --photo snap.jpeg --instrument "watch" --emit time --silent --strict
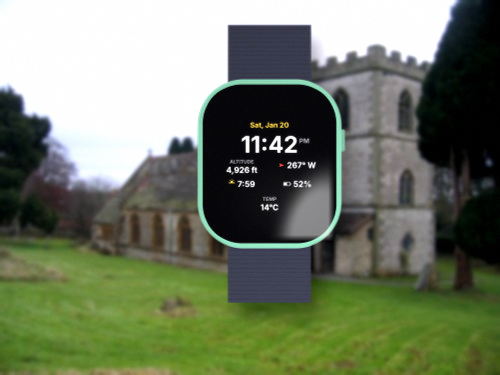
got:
11:42
